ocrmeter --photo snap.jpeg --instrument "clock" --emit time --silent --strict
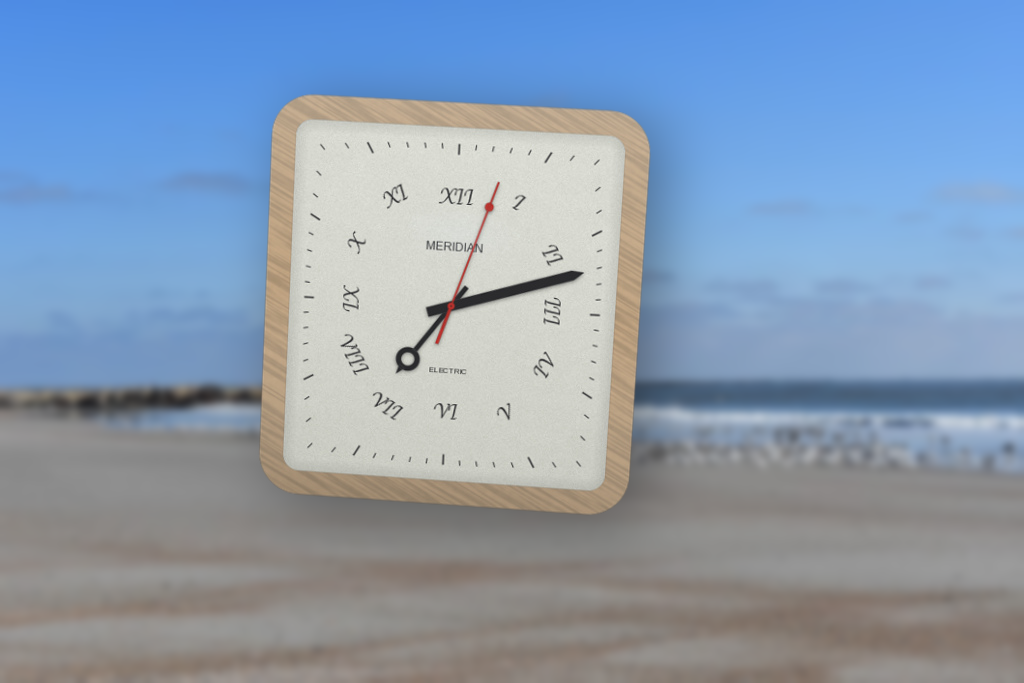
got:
7:12:03
